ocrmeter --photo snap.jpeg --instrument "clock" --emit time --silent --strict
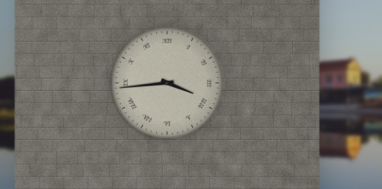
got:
3:44
